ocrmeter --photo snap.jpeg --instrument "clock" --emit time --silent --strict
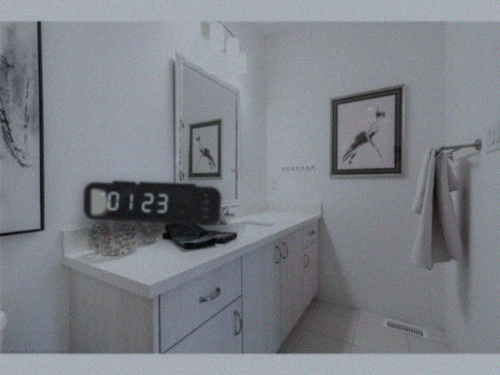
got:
1:23
